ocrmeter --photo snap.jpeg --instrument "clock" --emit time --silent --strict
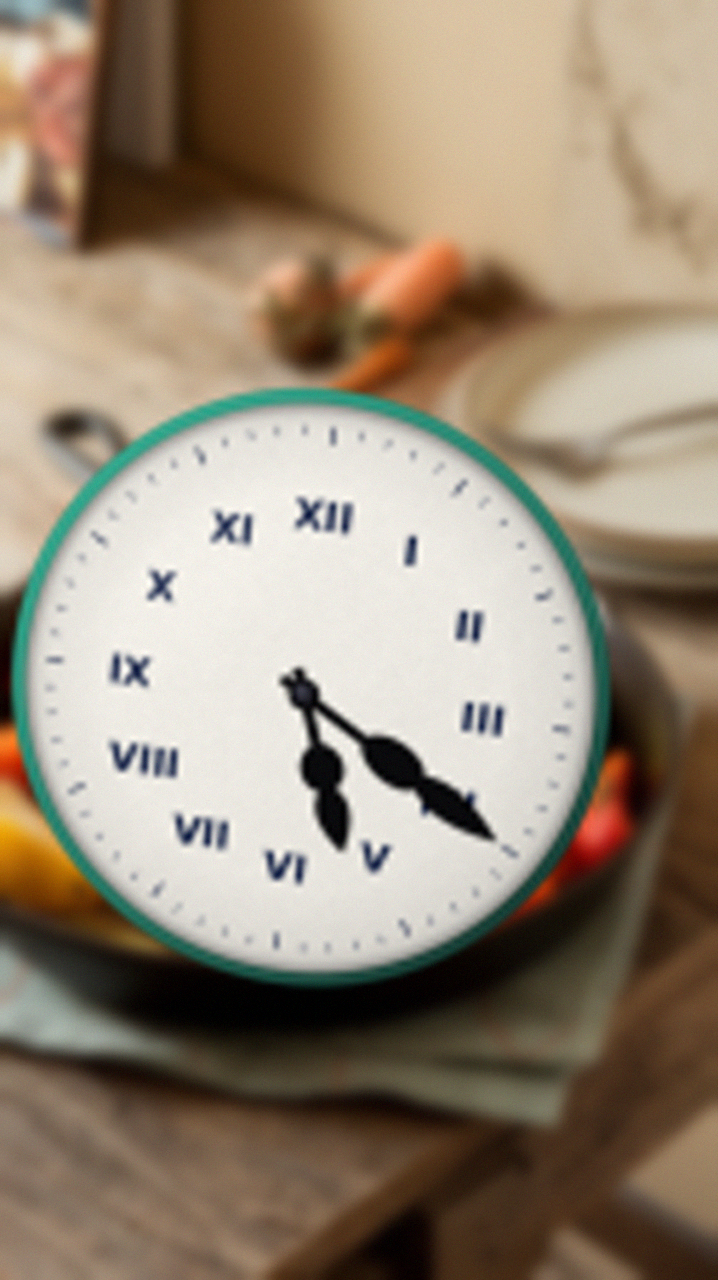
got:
5:20
